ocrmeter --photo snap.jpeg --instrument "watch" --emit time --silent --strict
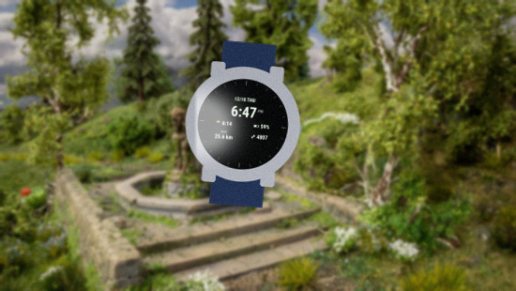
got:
6:47
